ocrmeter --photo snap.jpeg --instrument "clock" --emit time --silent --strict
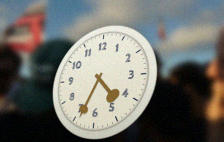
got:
4:34
